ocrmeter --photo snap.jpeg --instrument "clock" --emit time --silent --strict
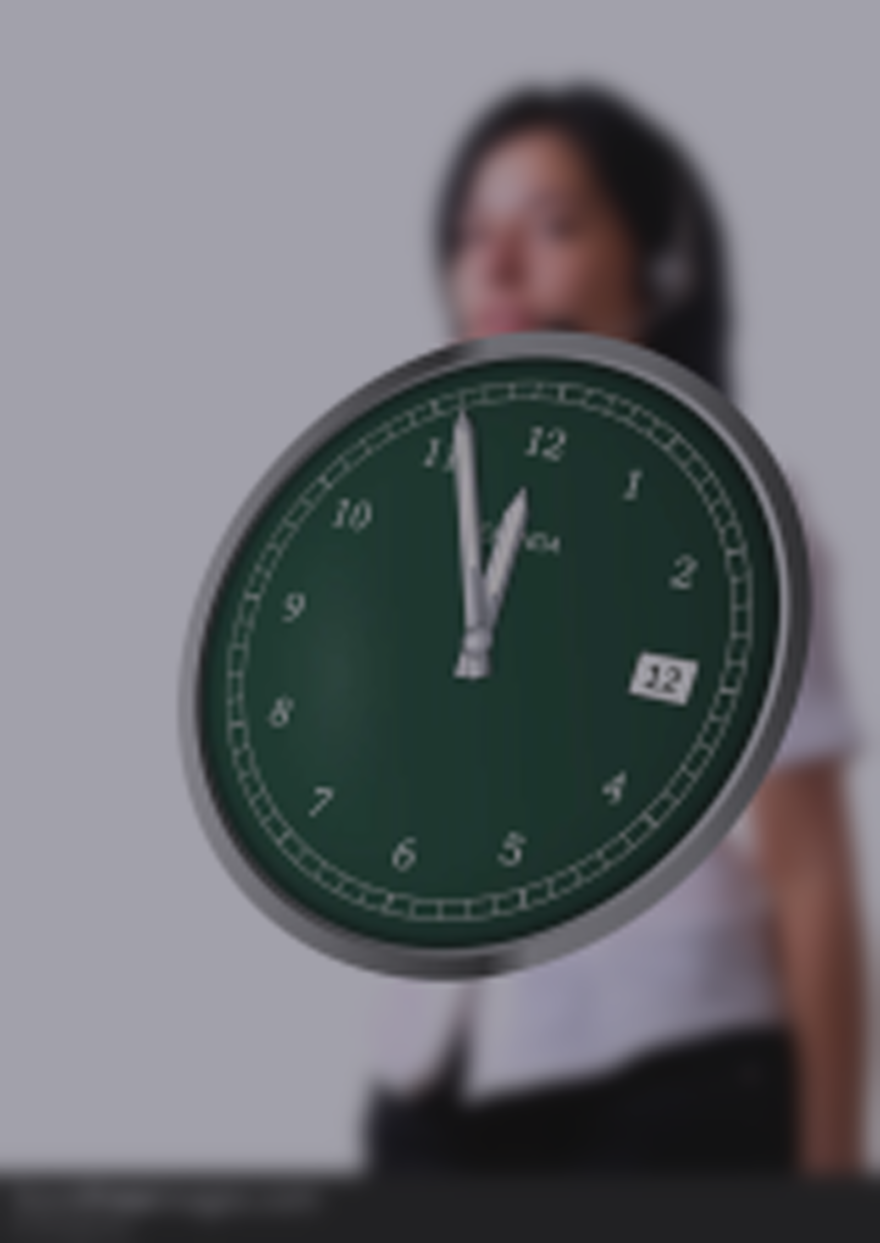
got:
11:56
